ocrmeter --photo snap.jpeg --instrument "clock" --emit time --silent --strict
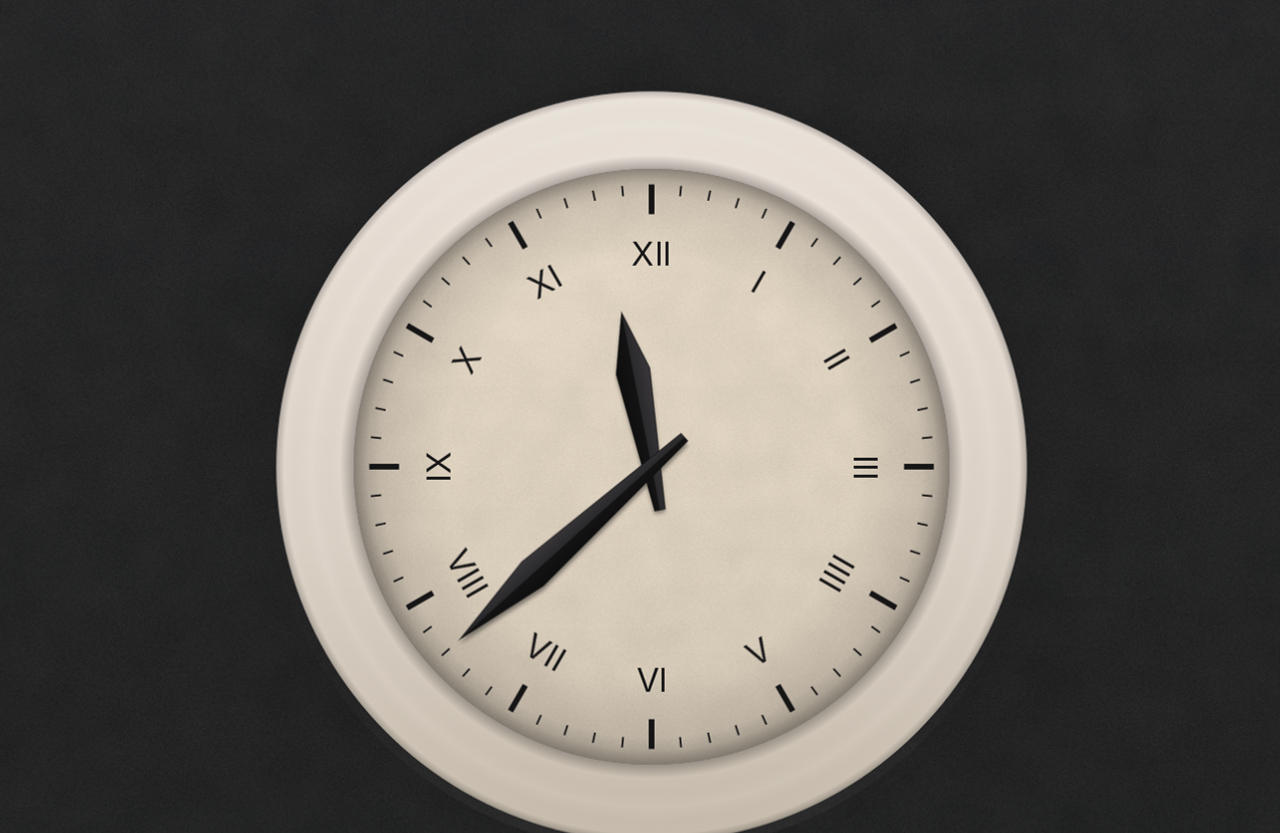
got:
11:38
